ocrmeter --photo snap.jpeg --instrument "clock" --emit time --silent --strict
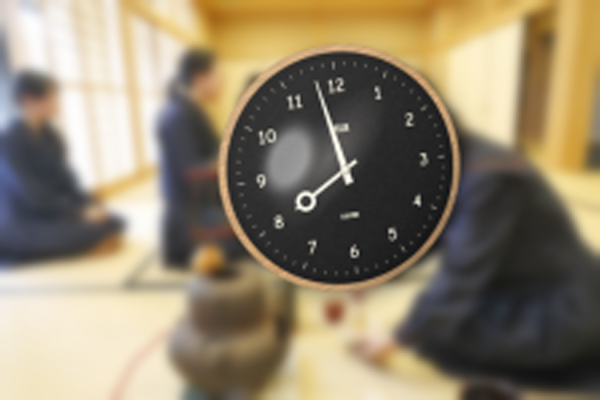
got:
7:58
